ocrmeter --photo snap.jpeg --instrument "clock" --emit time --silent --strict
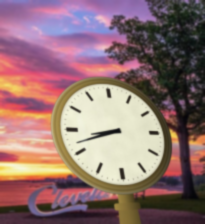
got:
8:42
